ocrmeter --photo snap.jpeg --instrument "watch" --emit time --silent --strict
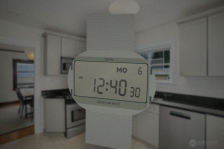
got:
12:40:30
